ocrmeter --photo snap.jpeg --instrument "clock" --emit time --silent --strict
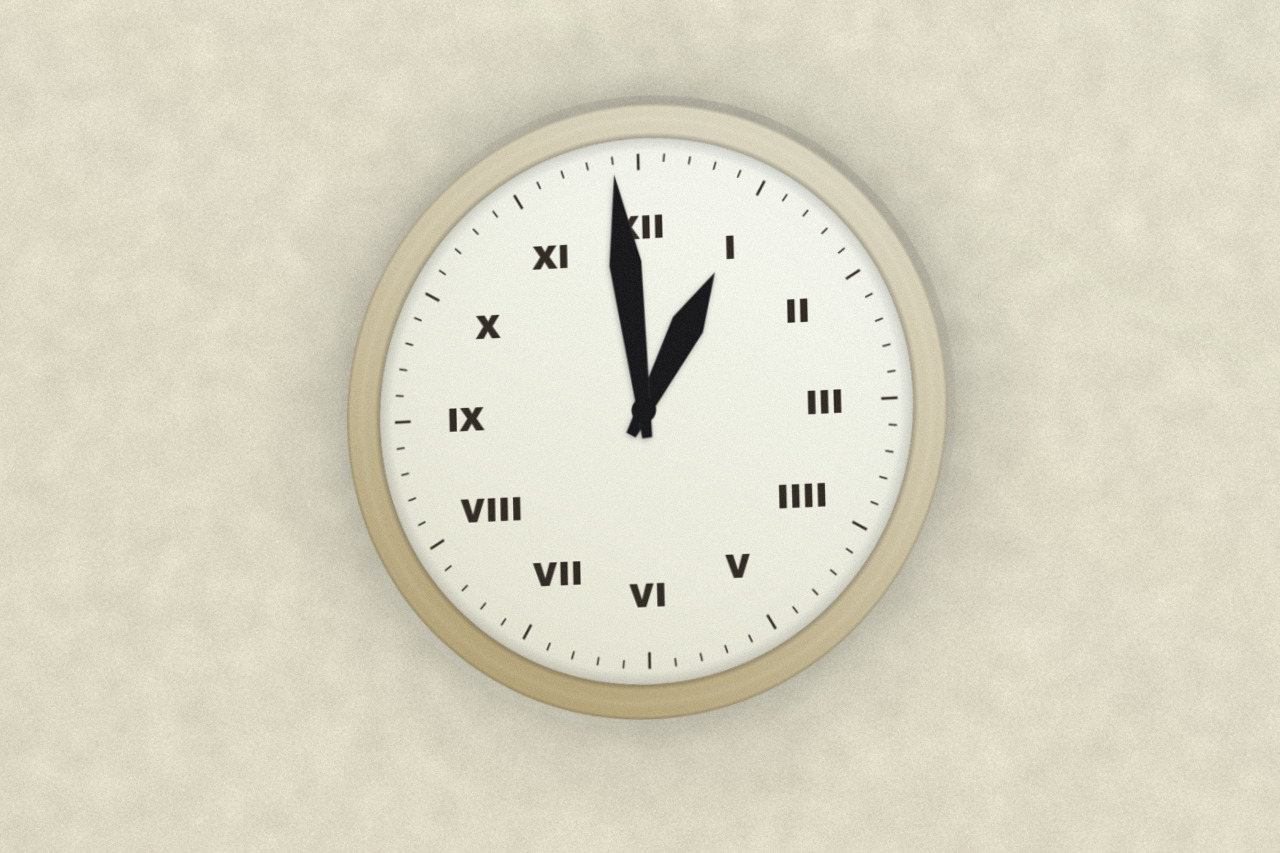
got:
12:59
